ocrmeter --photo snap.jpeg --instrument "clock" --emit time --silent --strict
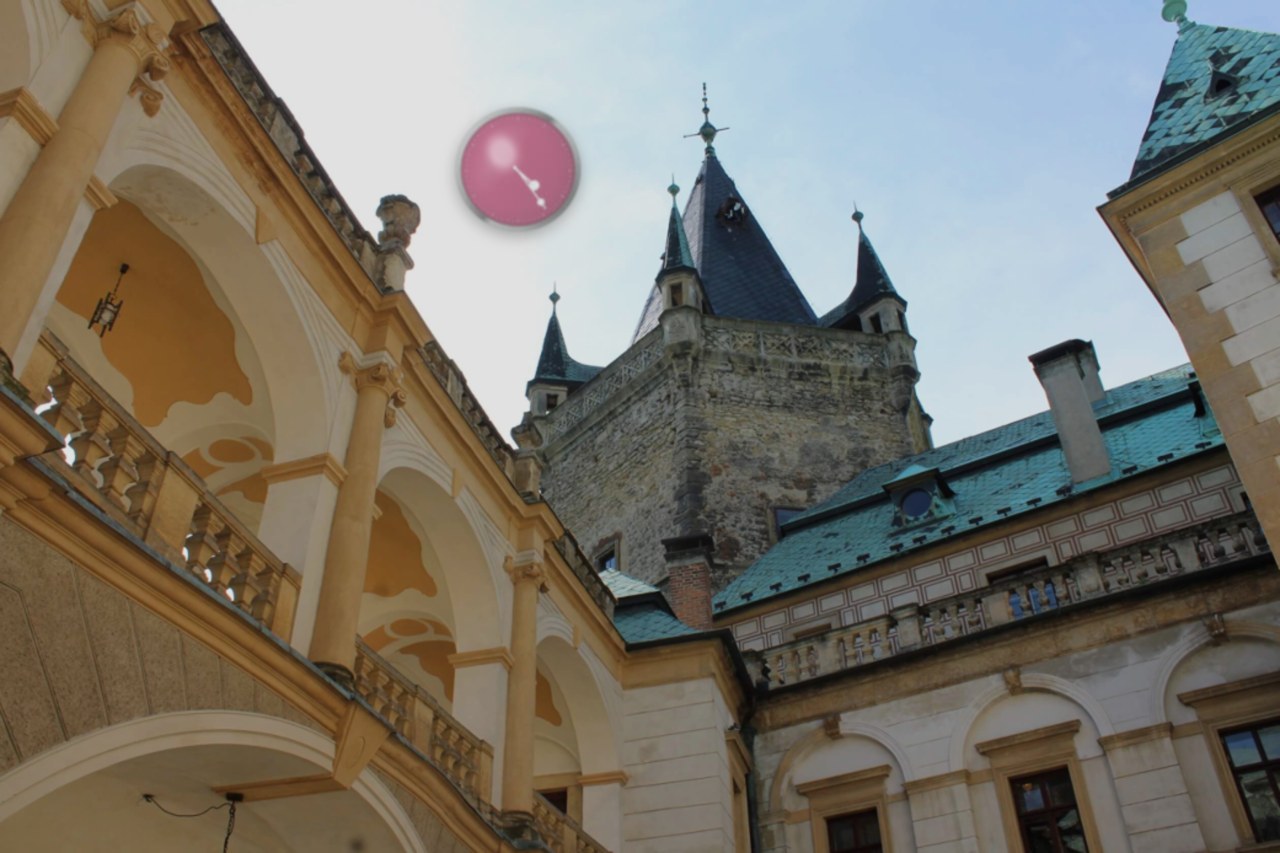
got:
4:24
